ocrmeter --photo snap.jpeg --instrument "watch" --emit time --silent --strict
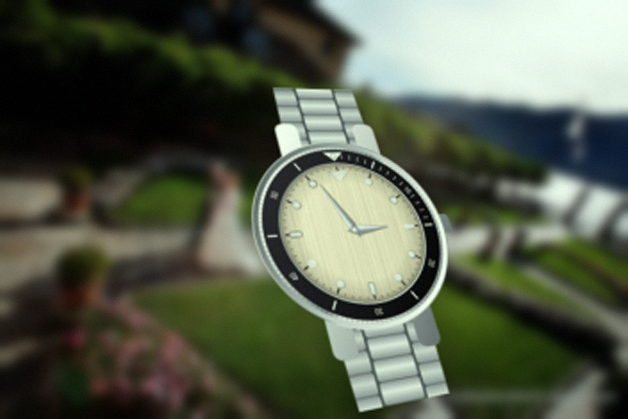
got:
2:56
